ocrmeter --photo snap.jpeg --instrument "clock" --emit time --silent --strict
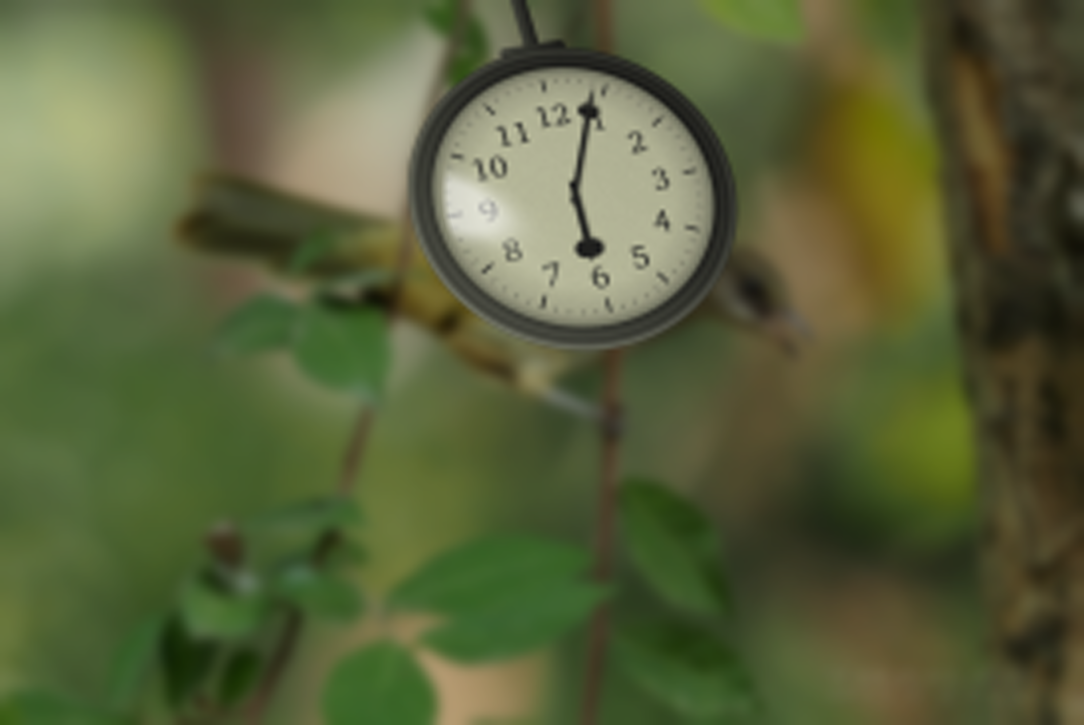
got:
6:04
